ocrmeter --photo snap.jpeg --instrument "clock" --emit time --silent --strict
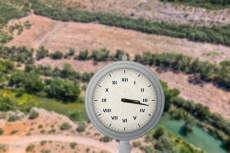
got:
3:17
